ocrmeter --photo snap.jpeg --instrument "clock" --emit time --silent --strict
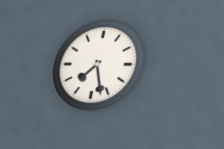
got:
7:27
